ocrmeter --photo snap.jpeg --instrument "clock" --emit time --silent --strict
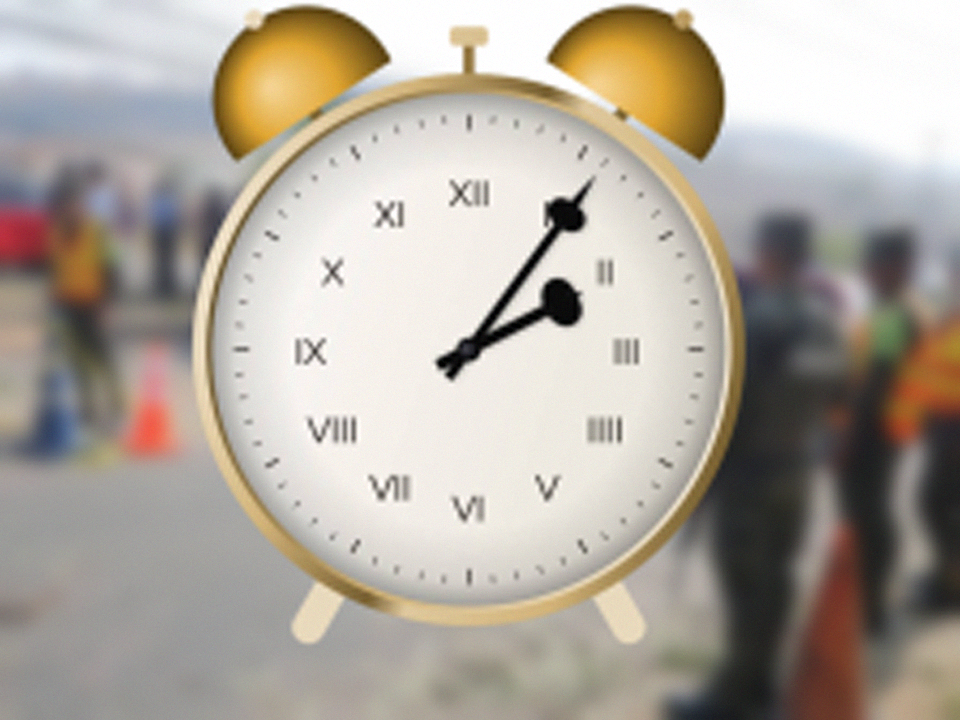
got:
2:06
